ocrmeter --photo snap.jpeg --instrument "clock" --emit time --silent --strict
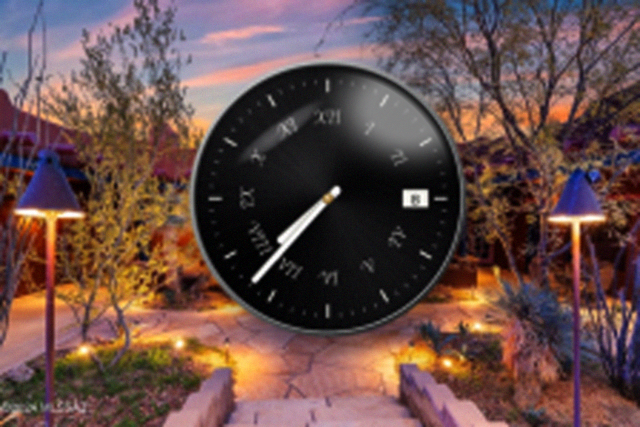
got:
7:37
